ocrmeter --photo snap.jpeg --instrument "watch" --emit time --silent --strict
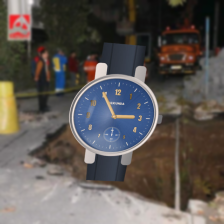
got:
2:55
